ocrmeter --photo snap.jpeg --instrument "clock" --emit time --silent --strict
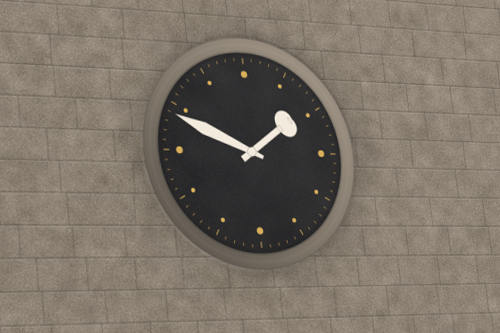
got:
1:49
